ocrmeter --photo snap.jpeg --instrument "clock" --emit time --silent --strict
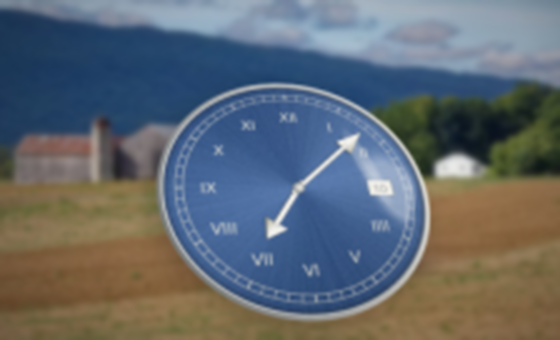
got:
7:08
